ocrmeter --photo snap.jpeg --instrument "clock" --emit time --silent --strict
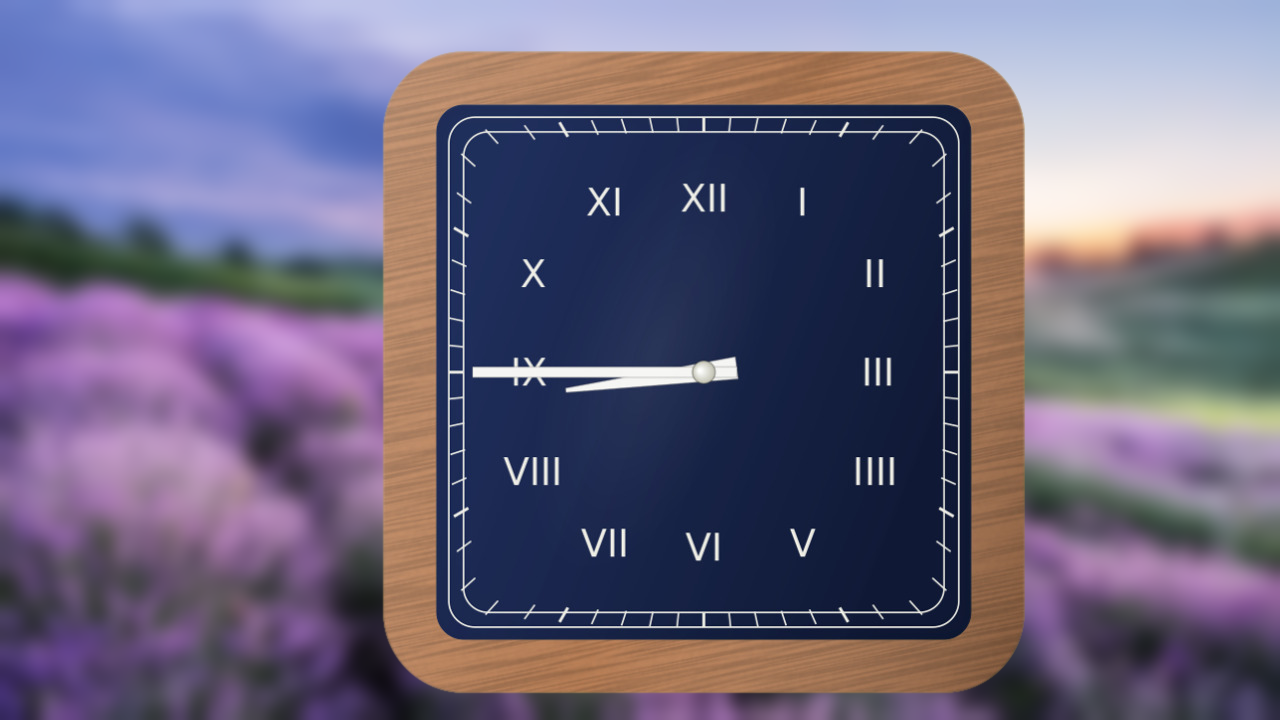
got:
8:45
